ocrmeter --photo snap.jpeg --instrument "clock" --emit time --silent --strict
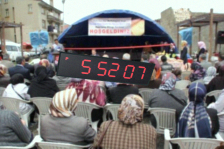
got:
5:52:07
